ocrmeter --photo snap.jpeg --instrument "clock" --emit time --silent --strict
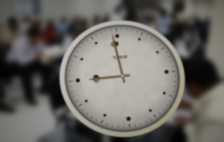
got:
8:59
